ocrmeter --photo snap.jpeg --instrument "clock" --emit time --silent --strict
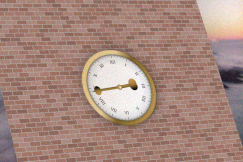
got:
2:44
